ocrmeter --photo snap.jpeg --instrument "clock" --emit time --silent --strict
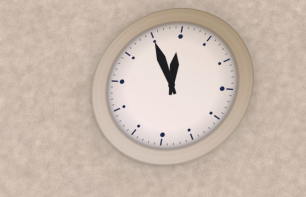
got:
11:55
